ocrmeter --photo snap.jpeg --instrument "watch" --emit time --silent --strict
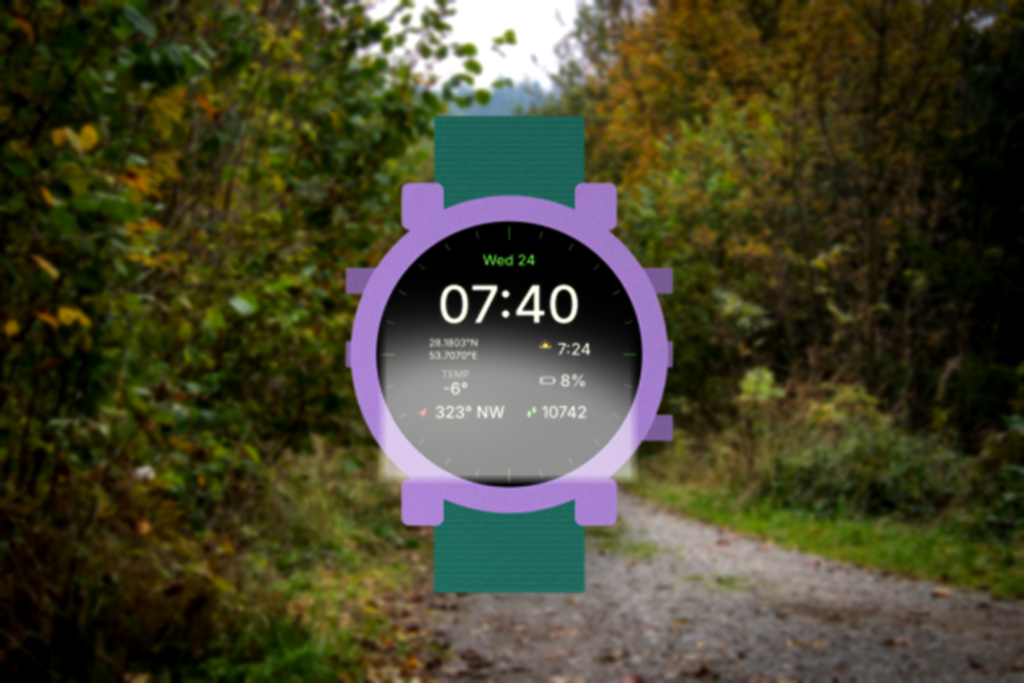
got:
7:40
